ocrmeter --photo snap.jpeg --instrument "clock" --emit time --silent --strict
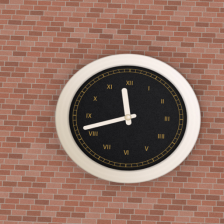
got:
11:42
